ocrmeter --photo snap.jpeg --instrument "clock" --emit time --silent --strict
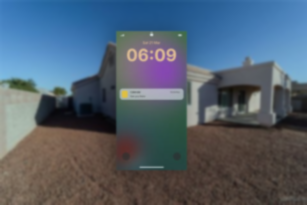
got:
6:09
